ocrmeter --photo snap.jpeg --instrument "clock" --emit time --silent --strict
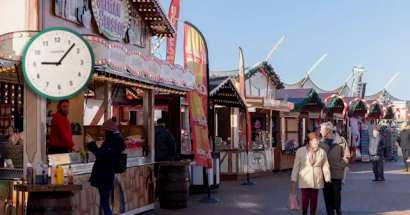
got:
9:07
